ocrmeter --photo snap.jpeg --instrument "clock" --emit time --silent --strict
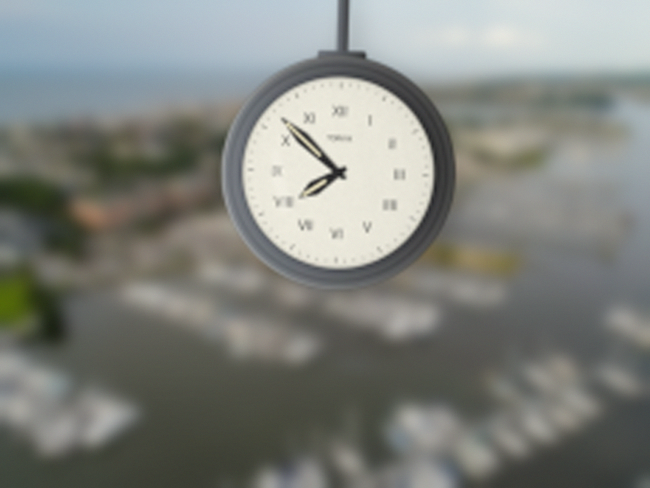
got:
7:52
